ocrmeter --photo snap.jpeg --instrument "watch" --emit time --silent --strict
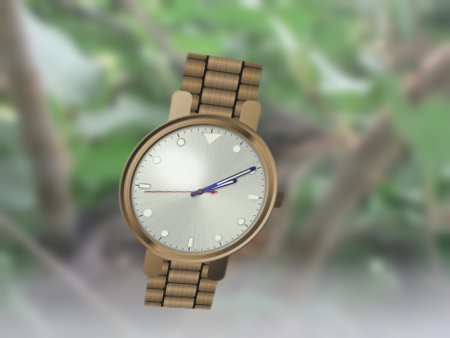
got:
2:09:44
